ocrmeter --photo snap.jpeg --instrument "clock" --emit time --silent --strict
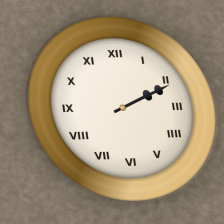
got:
2:11
